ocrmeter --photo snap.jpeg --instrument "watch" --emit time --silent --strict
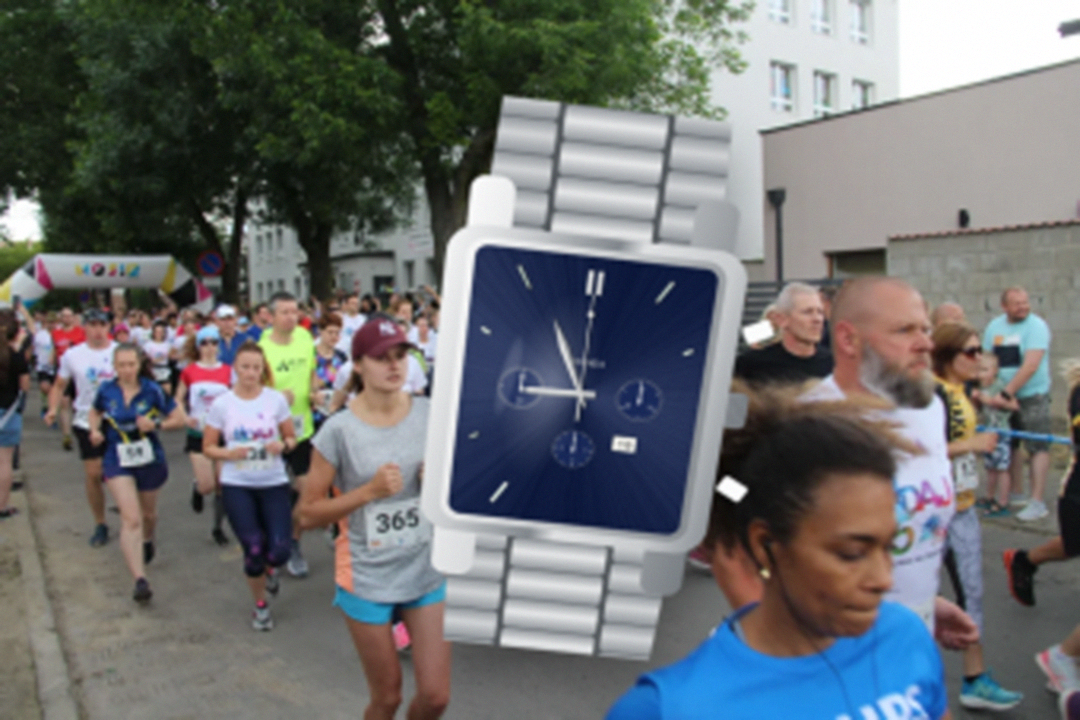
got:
8:56
